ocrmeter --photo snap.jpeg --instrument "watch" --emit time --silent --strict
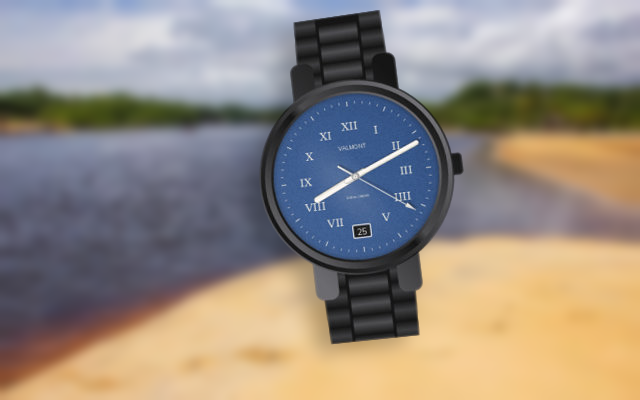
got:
8:11:21
